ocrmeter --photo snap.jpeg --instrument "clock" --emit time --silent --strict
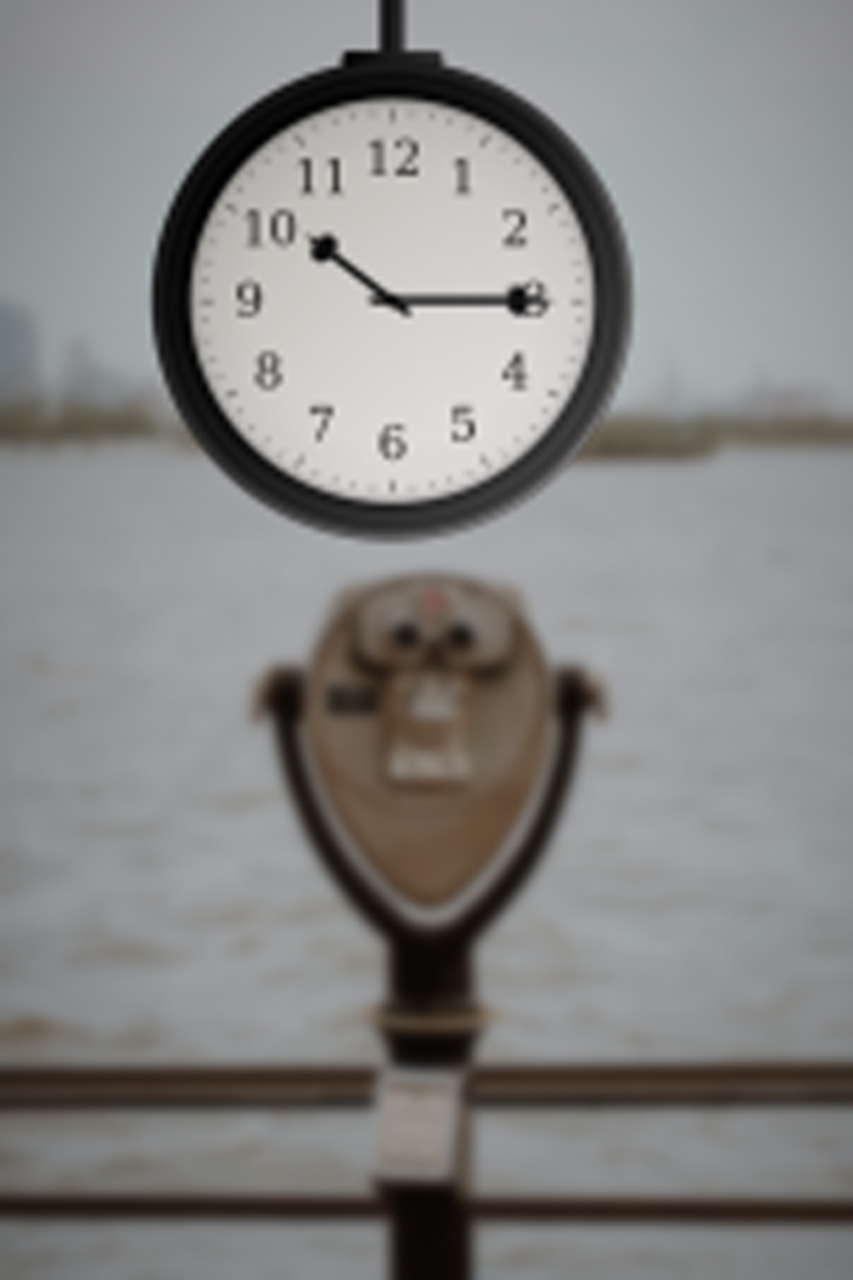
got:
10:15
